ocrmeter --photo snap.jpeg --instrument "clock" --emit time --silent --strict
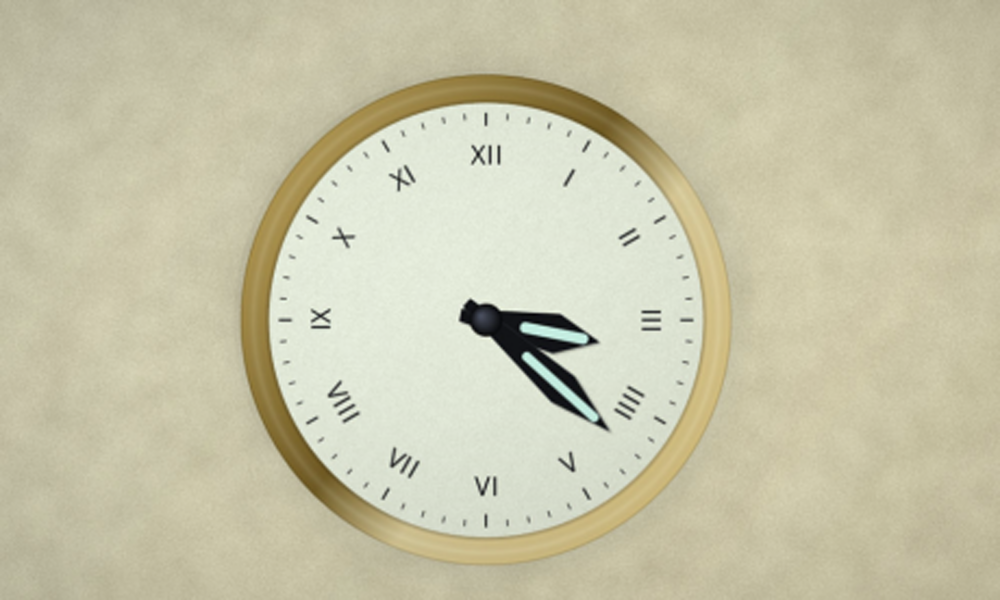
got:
3:22
